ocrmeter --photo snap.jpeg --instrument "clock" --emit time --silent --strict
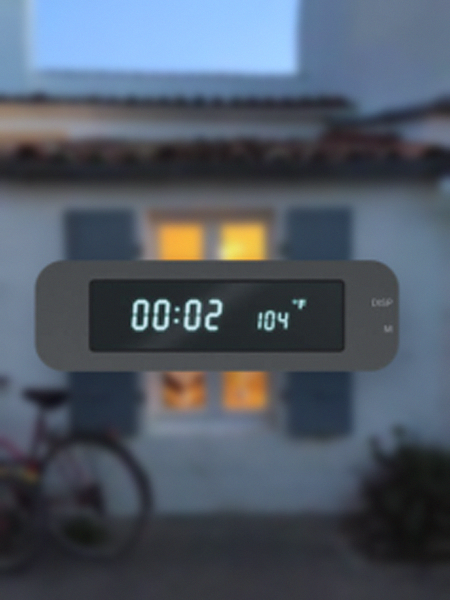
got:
0:02
